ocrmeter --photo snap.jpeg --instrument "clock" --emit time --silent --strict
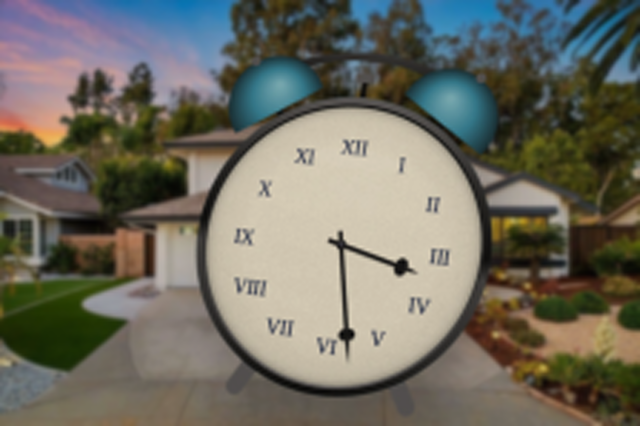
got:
3:28
